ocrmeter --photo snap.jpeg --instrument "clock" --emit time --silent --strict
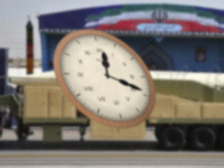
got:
12:19
